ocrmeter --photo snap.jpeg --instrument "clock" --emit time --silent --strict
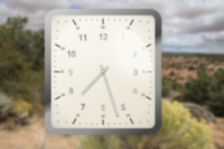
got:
7:27
